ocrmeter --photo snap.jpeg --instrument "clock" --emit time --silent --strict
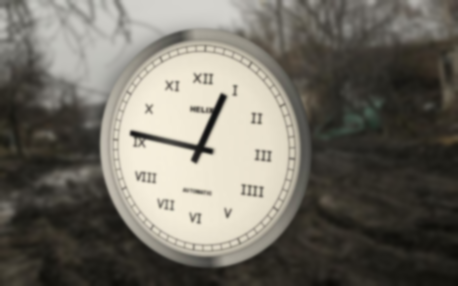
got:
12:46
